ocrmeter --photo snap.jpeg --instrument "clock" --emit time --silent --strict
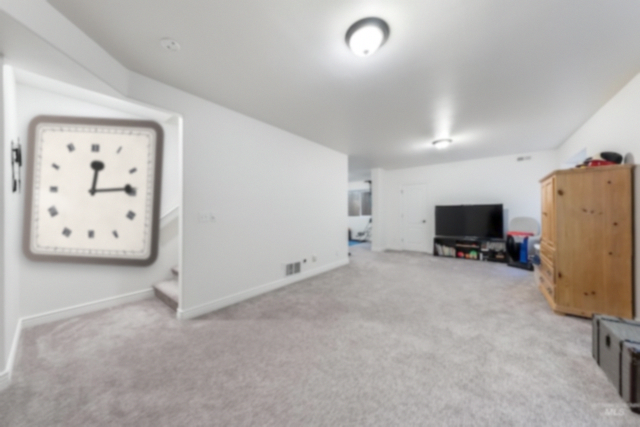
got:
12:14
